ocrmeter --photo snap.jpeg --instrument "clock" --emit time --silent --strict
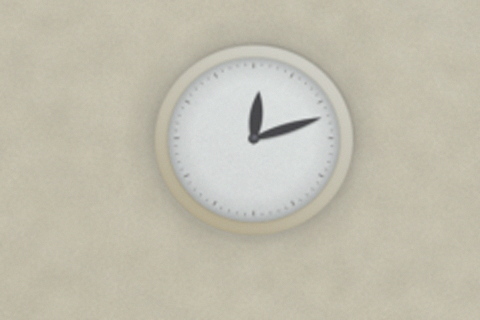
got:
12:12
